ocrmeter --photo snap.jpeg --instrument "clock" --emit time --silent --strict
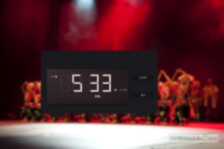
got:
5:33
